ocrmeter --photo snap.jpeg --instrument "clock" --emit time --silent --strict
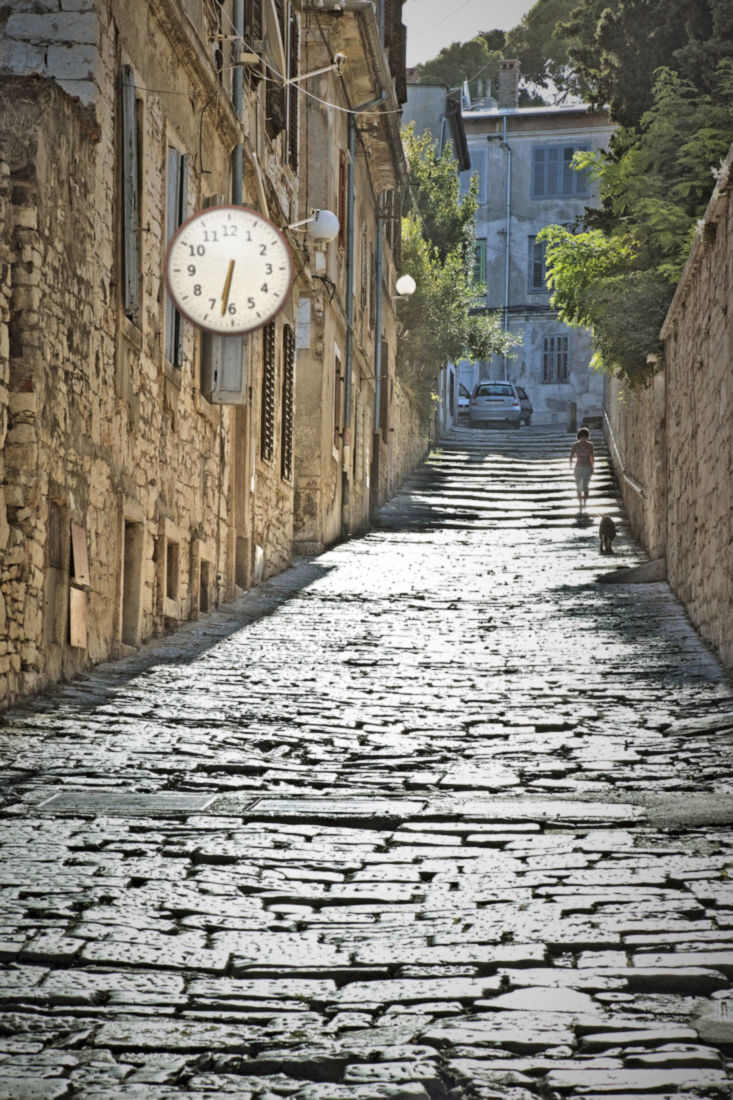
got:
6:32
